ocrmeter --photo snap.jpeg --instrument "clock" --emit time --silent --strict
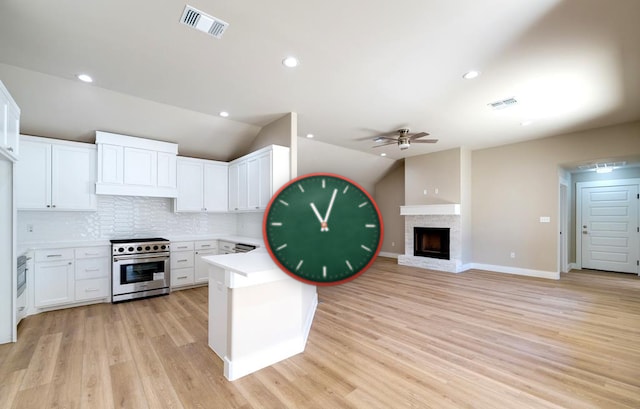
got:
11:03
